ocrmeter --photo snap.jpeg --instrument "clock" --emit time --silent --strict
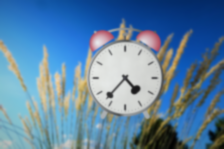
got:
4:37
